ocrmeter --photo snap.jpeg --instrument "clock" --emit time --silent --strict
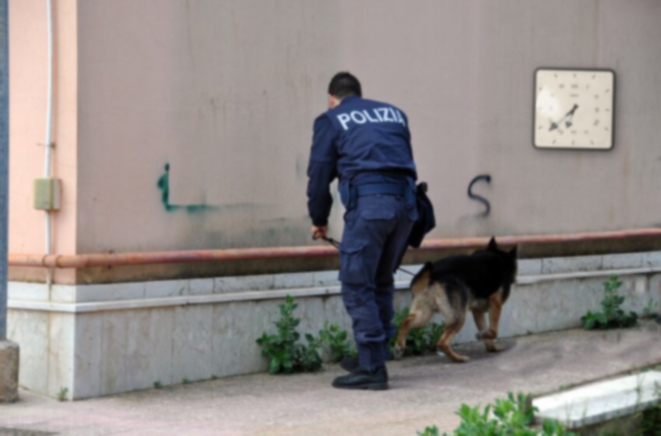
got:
6:38
